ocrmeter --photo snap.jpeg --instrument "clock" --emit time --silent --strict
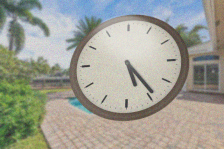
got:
5:24
